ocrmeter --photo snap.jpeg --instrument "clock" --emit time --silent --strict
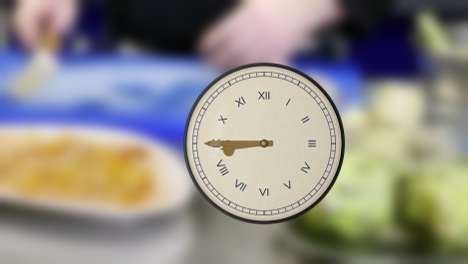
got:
8:45
